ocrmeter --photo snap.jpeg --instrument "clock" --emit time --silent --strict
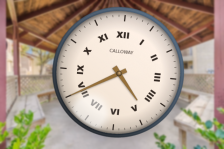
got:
4:40
